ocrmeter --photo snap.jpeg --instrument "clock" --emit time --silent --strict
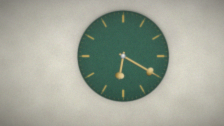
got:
6:20
